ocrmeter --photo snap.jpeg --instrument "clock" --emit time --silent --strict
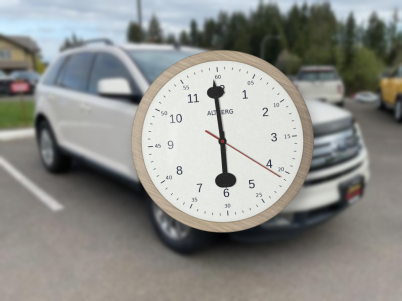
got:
5:59:21
